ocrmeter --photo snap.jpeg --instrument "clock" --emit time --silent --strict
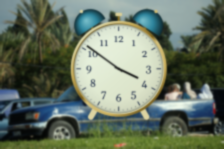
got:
3:51
